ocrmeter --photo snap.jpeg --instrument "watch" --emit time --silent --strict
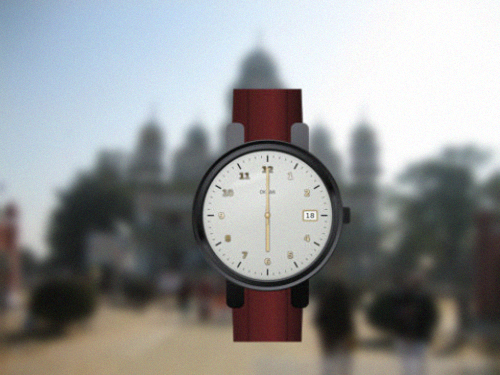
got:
6:00
